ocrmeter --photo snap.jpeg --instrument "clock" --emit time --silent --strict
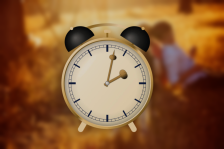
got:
2:02
